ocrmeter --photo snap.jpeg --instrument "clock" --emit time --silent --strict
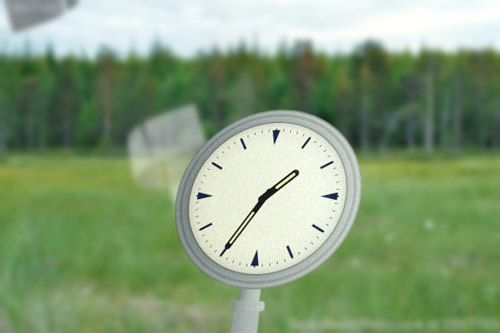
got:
1:35
